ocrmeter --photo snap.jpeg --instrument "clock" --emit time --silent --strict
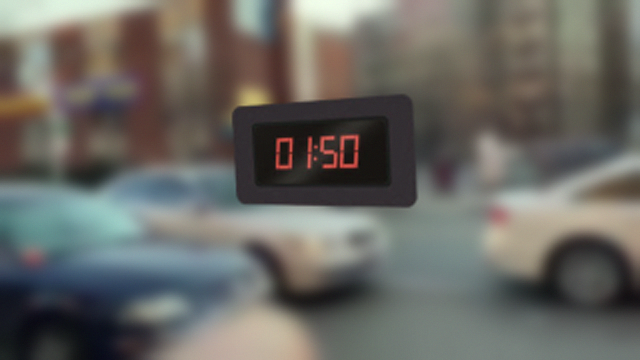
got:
1:50
